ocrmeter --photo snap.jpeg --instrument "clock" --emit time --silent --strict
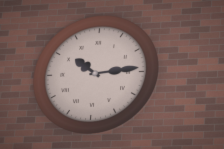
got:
10:14
